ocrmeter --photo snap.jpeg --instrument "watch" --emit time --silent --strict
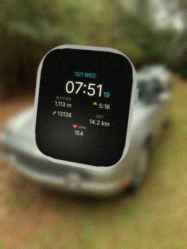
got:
7:51
